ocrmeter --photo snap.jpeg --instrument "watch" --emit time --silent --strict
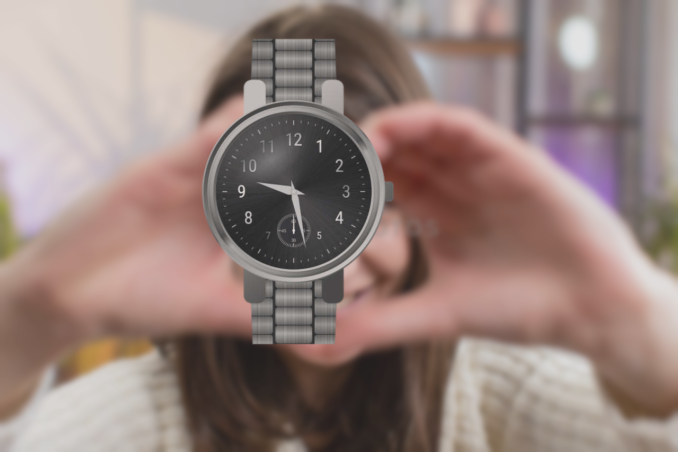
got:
9:28
